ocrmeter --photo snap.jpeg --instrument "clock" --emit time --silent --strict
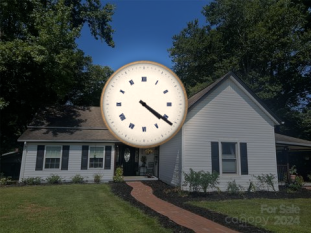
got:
4:21
